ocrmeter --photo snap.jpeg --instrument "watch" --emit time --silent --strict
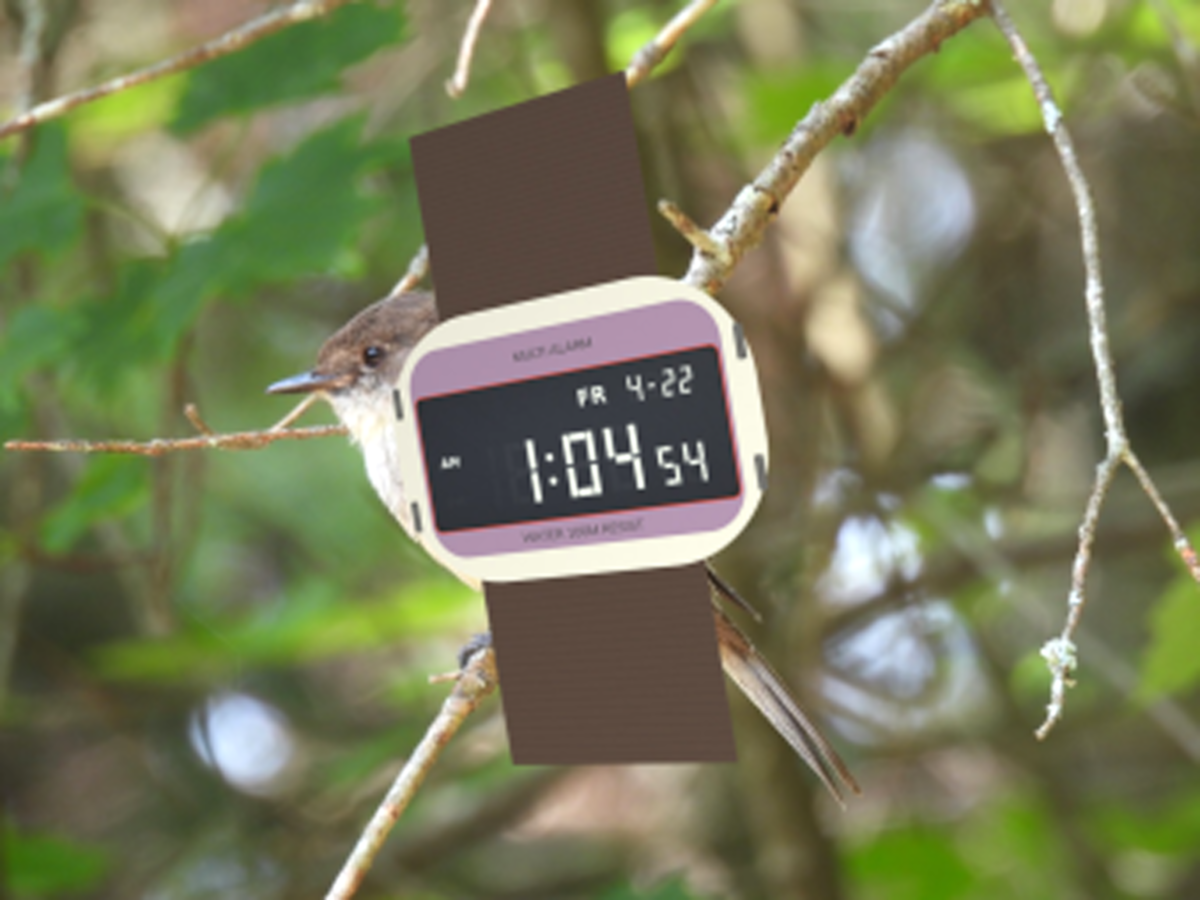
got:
1:04:54
